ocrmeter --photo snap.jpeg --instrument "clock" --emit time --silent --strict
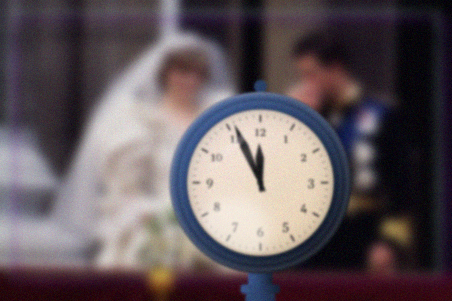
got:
11:56
